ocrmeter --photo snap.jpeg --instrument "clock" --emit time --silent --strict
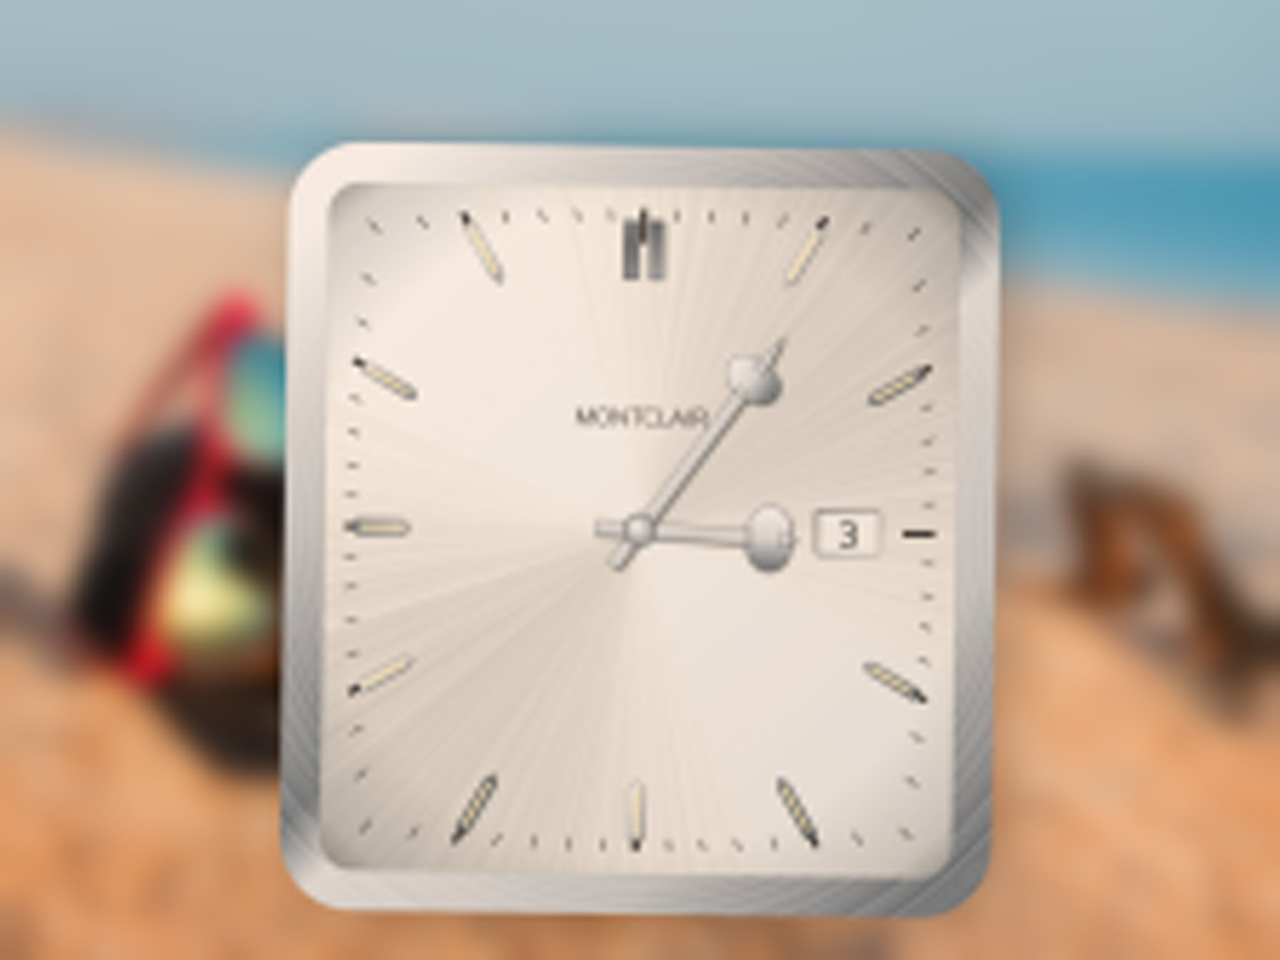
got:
3:06
